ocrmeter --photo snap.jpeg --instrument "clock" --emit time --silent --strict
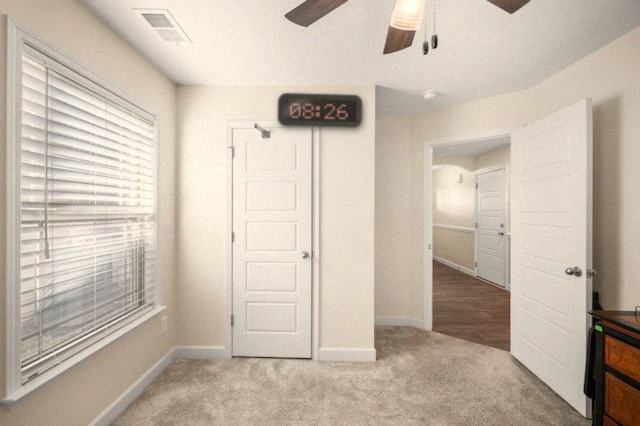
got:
8:26
